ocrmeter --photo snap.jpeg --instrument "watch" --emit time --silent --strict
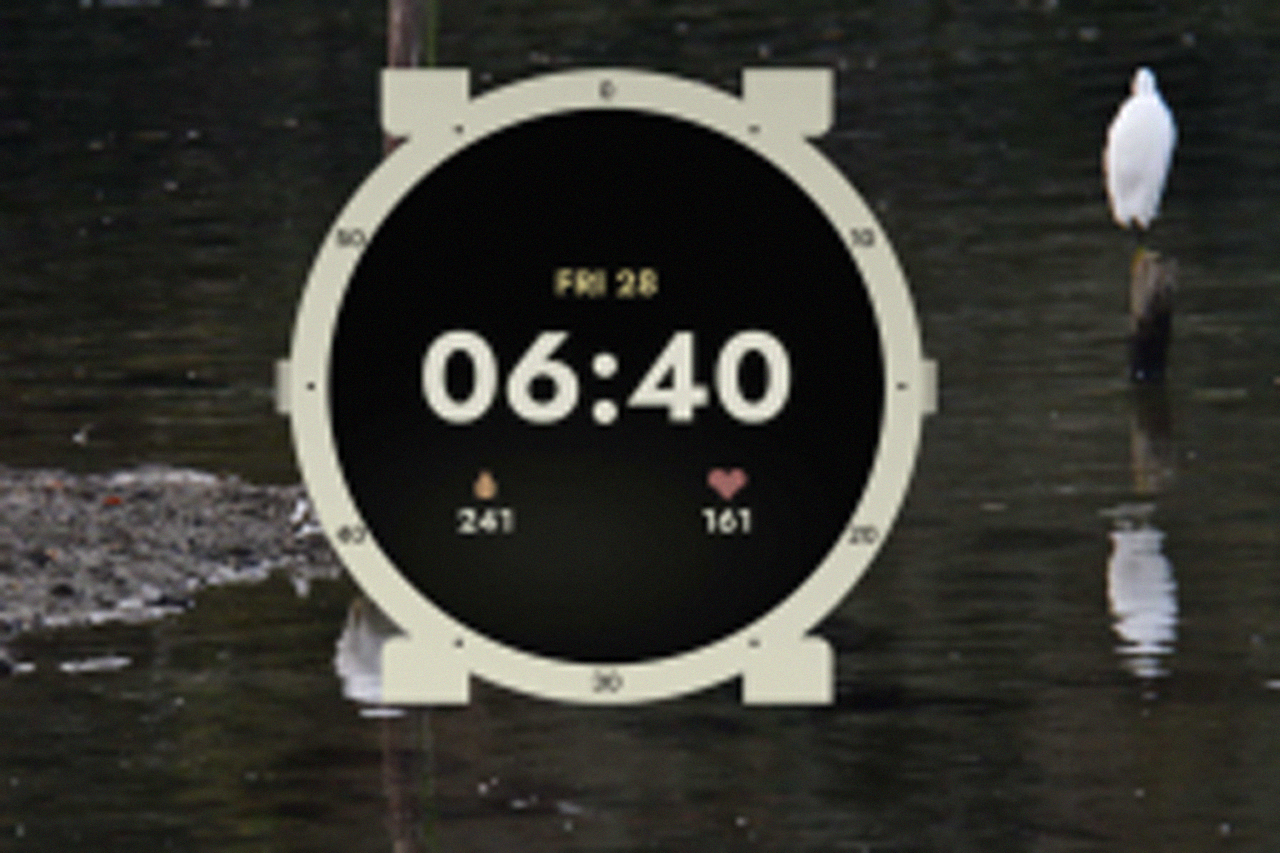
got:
6:40
